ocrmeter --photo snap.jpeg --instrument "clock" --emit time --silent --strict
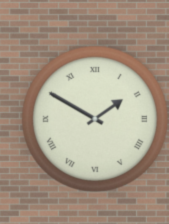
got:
1:50
